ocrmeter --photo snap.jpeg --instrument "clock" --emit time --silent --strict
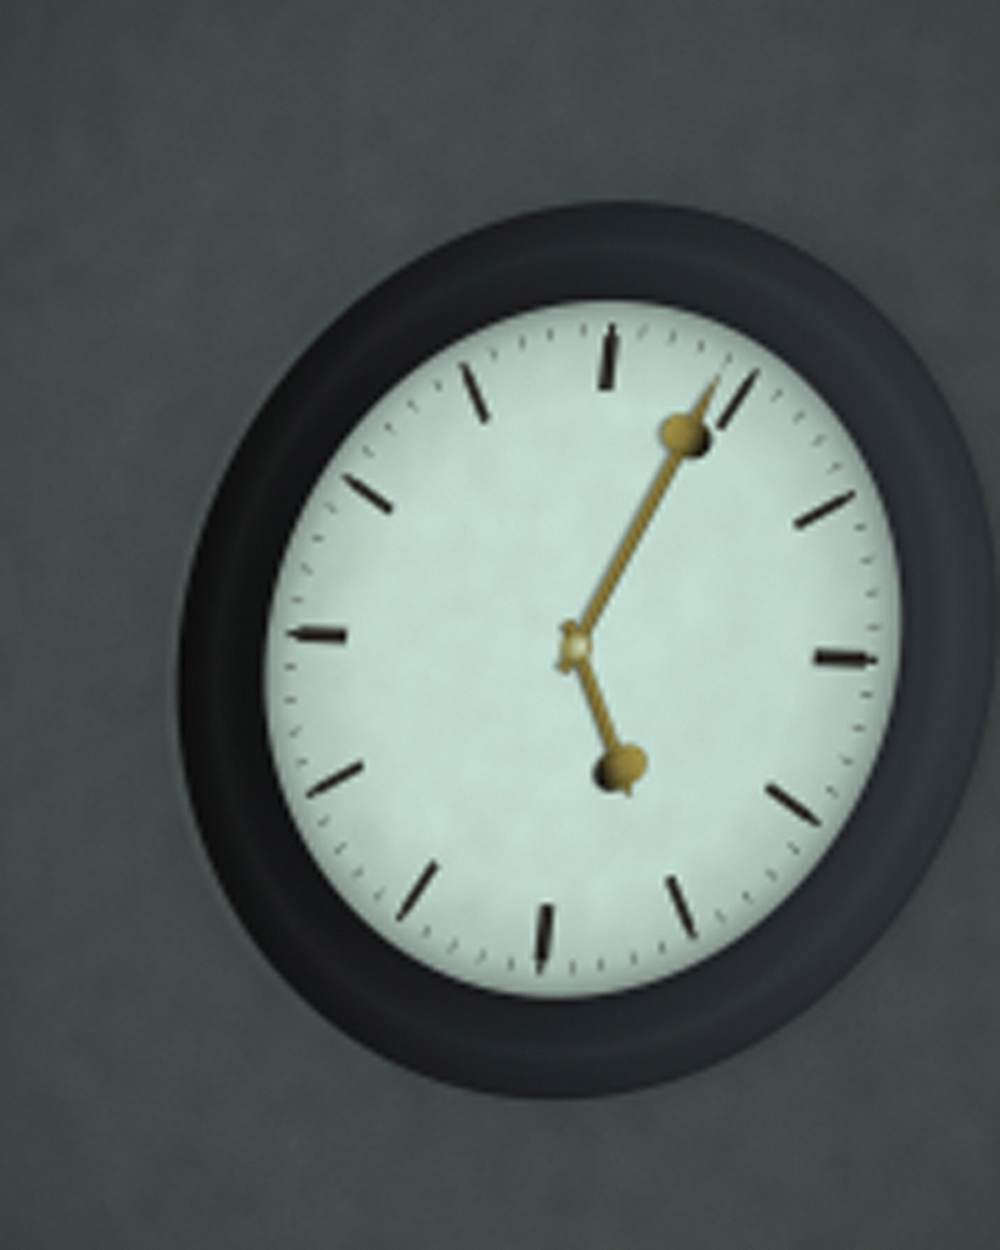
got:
5:04
